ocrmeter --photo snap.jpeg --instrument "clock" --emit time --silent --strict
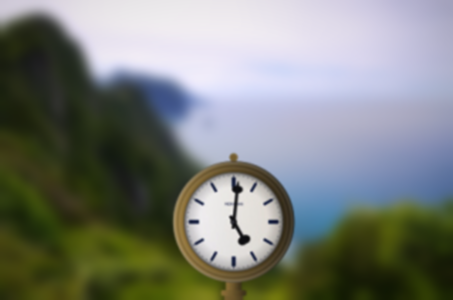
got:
5:01
